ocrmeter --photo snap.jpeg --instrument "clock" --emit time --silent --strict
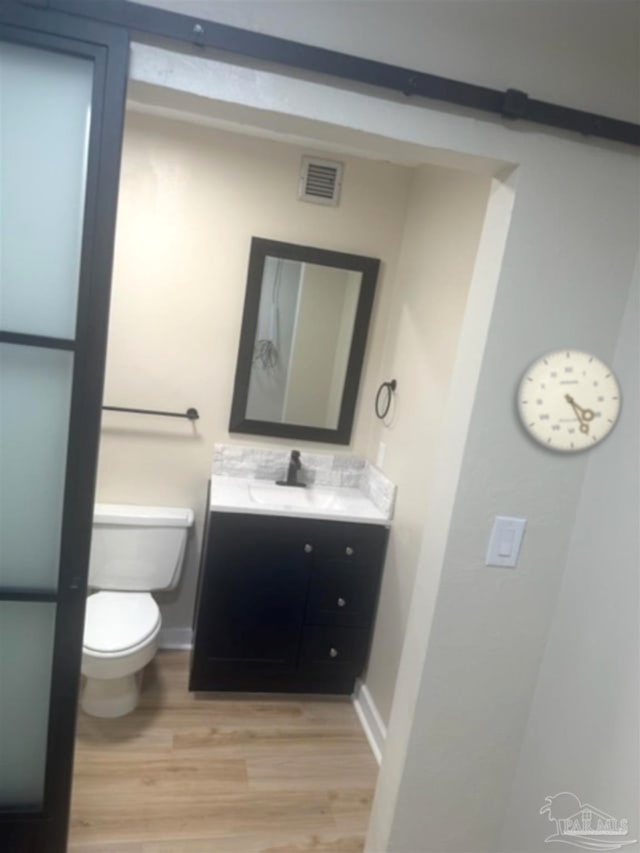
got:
4:26
